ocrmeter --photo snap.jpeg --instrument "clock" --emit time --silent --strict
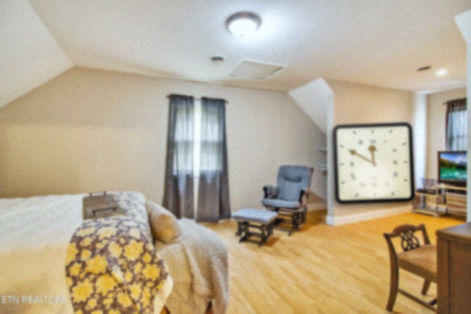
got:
11:50
